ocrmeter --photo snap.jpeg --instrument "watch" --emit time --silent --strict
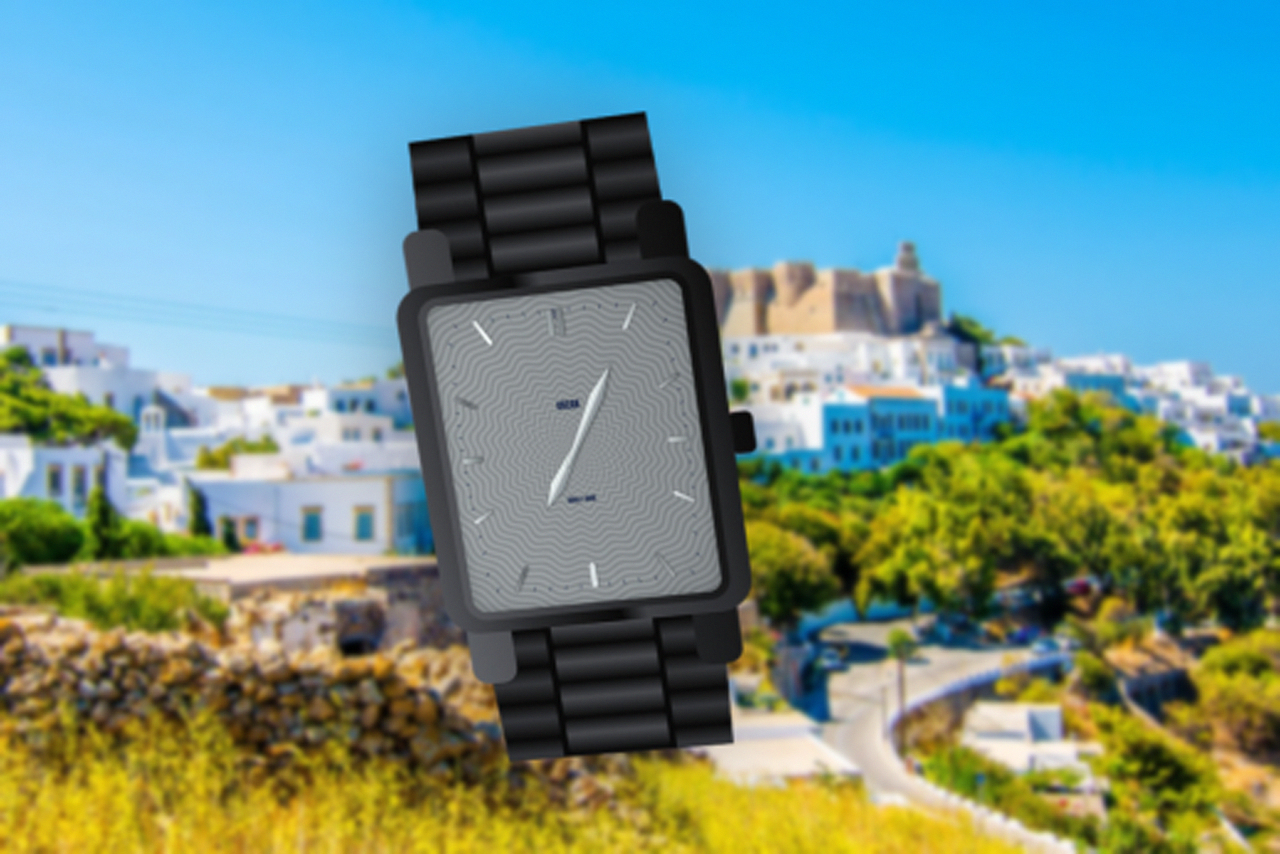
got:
7:05
